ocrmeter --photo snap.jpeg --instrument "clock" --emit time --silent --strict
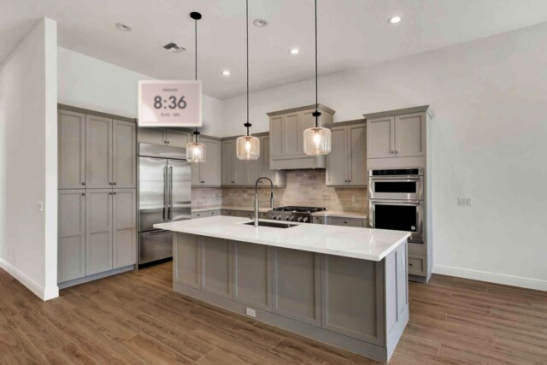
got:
8:36
